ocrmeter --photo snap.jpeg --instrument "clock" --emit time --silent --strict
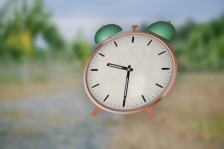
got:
9:30
